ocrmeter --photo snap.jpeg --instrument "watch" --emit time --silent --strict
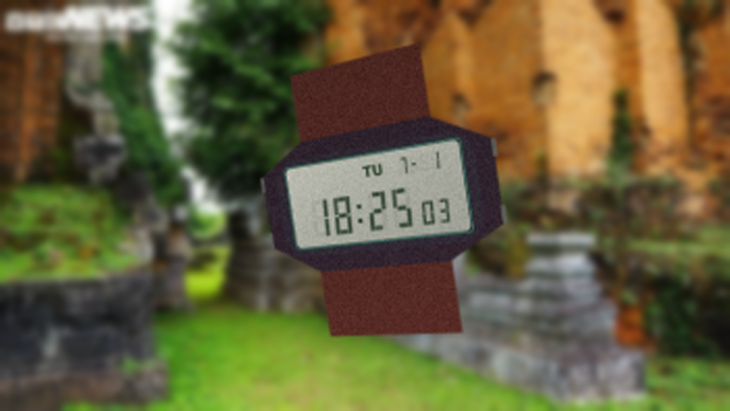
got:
18:25:03
